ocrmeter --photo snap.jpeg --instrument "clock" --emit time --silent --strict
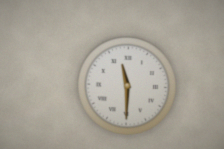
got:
11:30
